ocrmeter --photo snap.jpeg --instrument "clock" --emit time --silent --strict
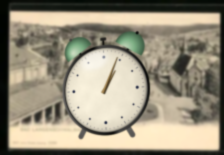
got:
1:04
